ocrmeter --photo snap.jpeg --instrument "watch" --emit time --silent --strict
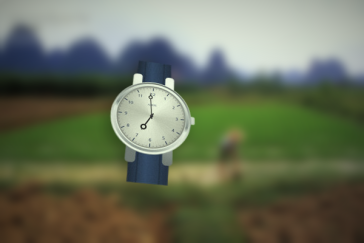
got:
6:59
